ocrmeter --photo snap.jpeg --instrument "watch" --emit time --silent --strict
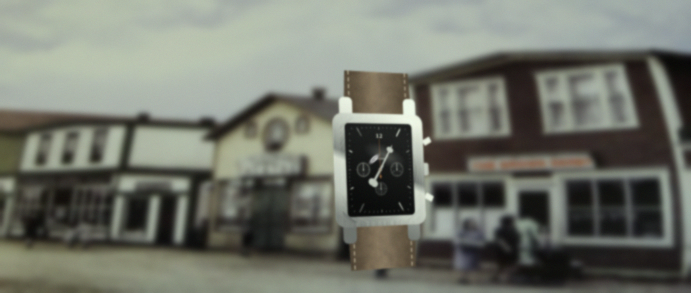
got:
7:05
